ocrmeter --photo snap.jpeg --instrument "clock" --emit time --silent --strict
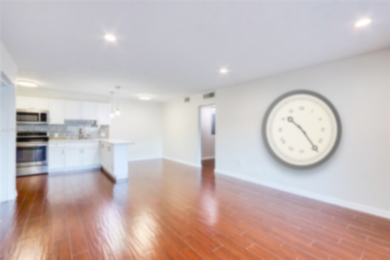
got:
10:24
